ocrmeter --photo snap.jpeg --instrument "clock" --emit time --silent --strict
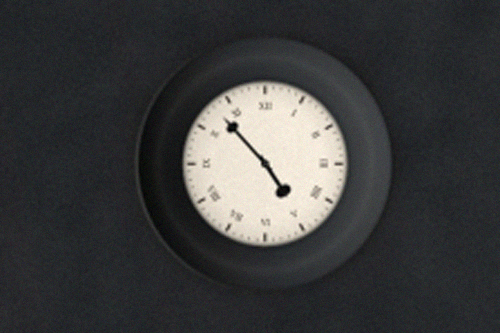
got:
4:53
